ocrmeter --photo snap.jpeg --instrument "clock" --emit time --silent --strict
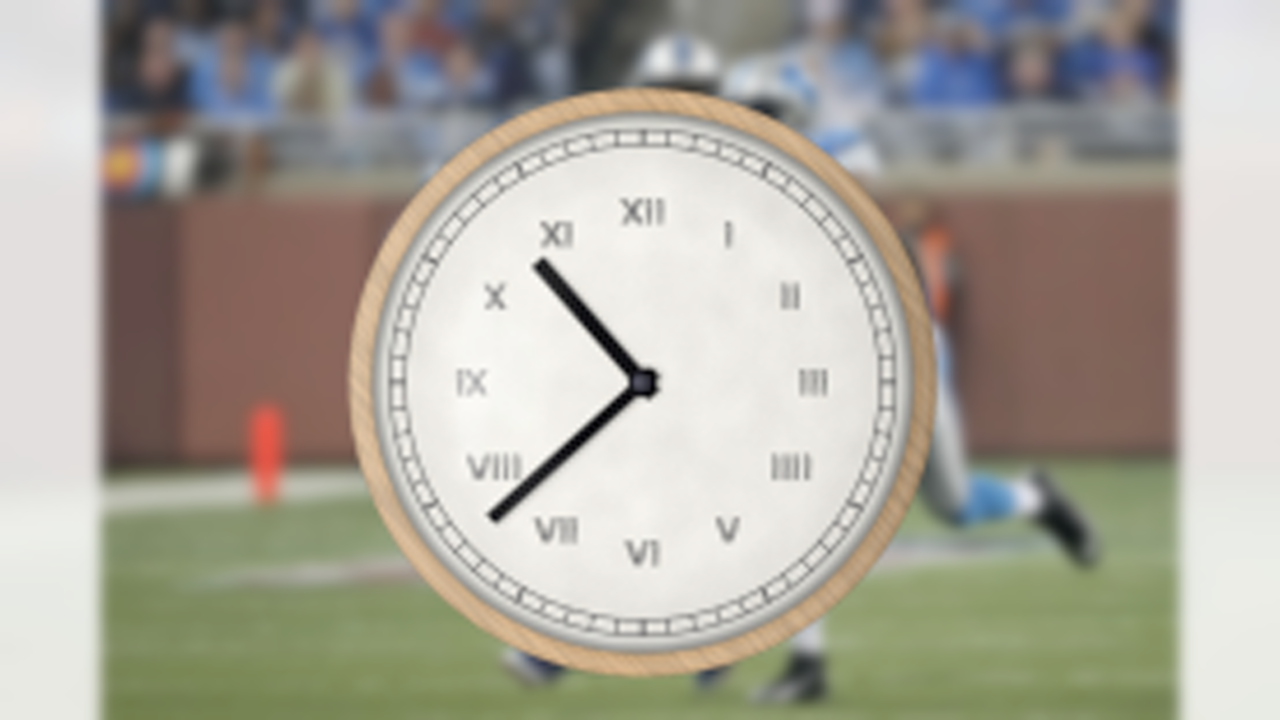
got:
10:38
